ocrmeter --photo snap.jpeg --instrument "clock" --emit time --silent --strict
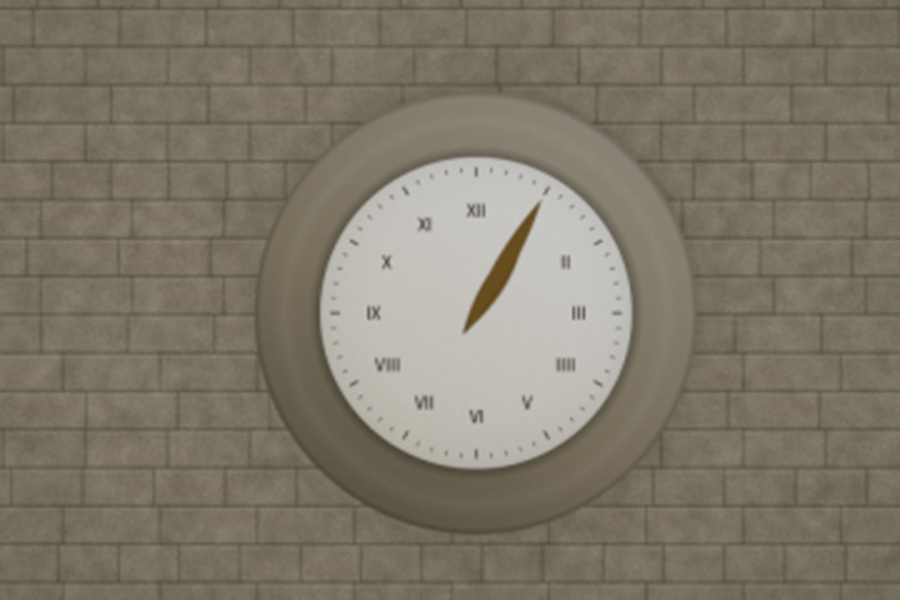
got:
1:05
